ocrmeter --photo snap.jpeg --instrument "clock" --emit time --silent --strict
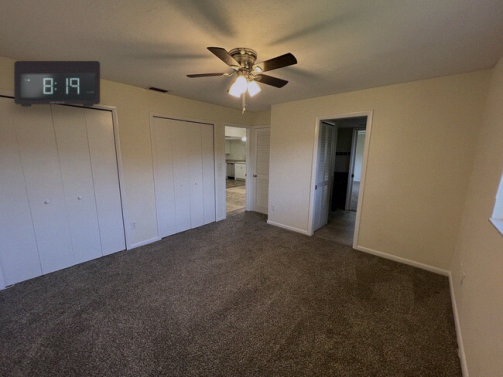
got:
8:19
